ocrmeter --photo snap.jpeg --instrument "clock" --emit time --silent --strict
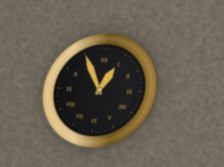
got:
12:55
